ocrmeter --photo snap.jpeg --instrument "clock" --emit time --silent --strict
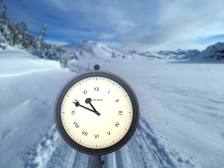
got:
10:49
